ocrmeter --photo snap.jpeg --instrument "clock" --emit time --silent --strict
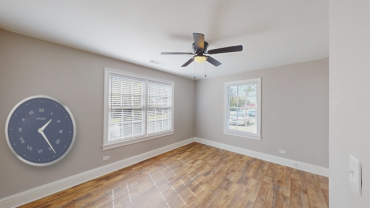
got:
1:24
